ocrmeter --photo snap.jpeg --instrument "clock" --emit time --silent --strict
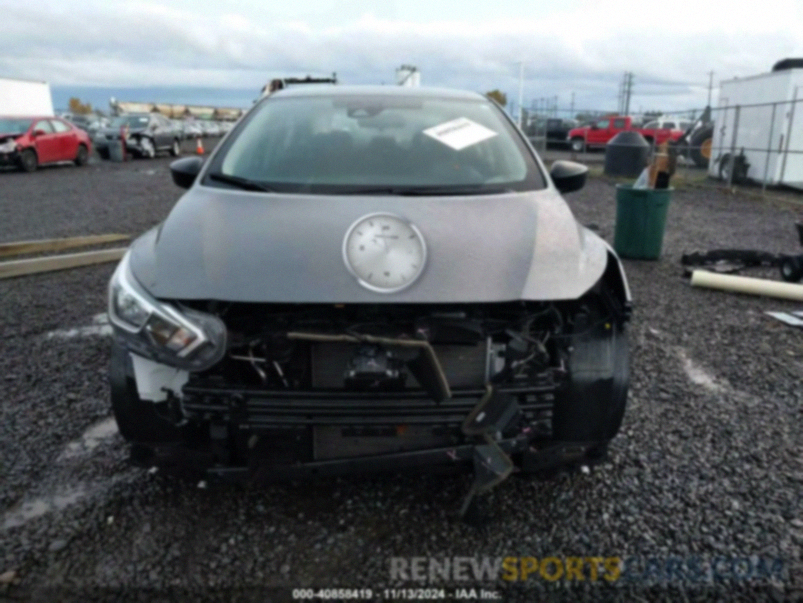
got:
9:58
